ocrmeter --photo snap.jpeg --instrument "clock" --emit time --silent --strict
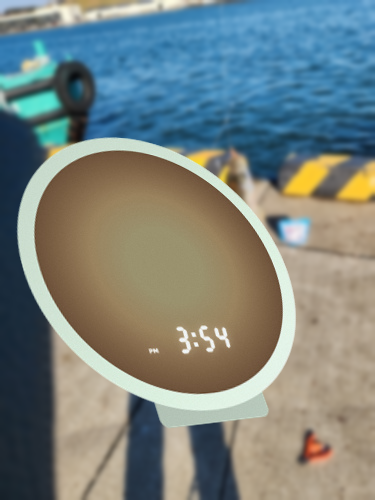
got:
3:54
